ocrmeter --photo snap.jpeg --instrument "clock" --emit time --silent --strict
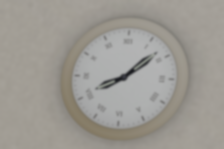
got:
8:08
